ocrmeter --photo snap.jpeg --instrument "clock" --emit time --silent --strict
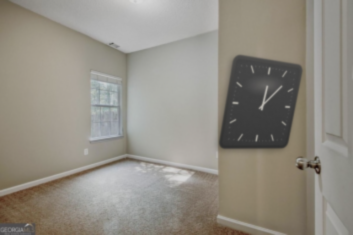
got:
12:07
